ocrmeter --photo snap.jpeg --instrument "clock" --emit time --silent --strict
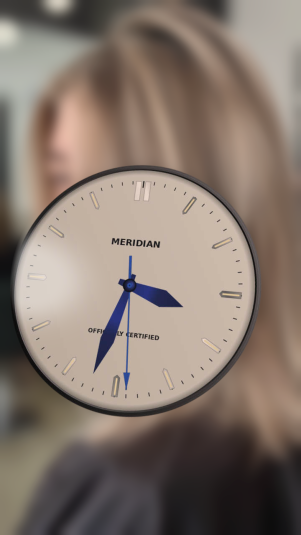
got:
3:32:29
